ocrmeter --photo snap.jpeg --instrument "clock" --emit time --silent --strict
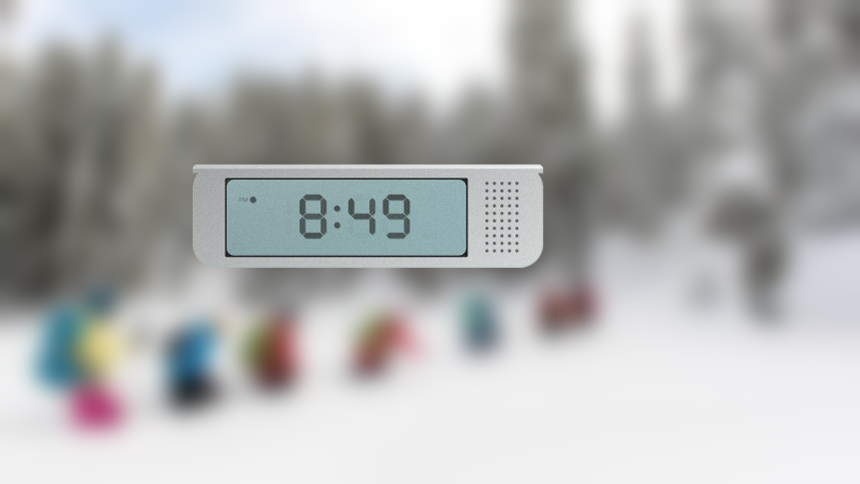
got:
8:49
